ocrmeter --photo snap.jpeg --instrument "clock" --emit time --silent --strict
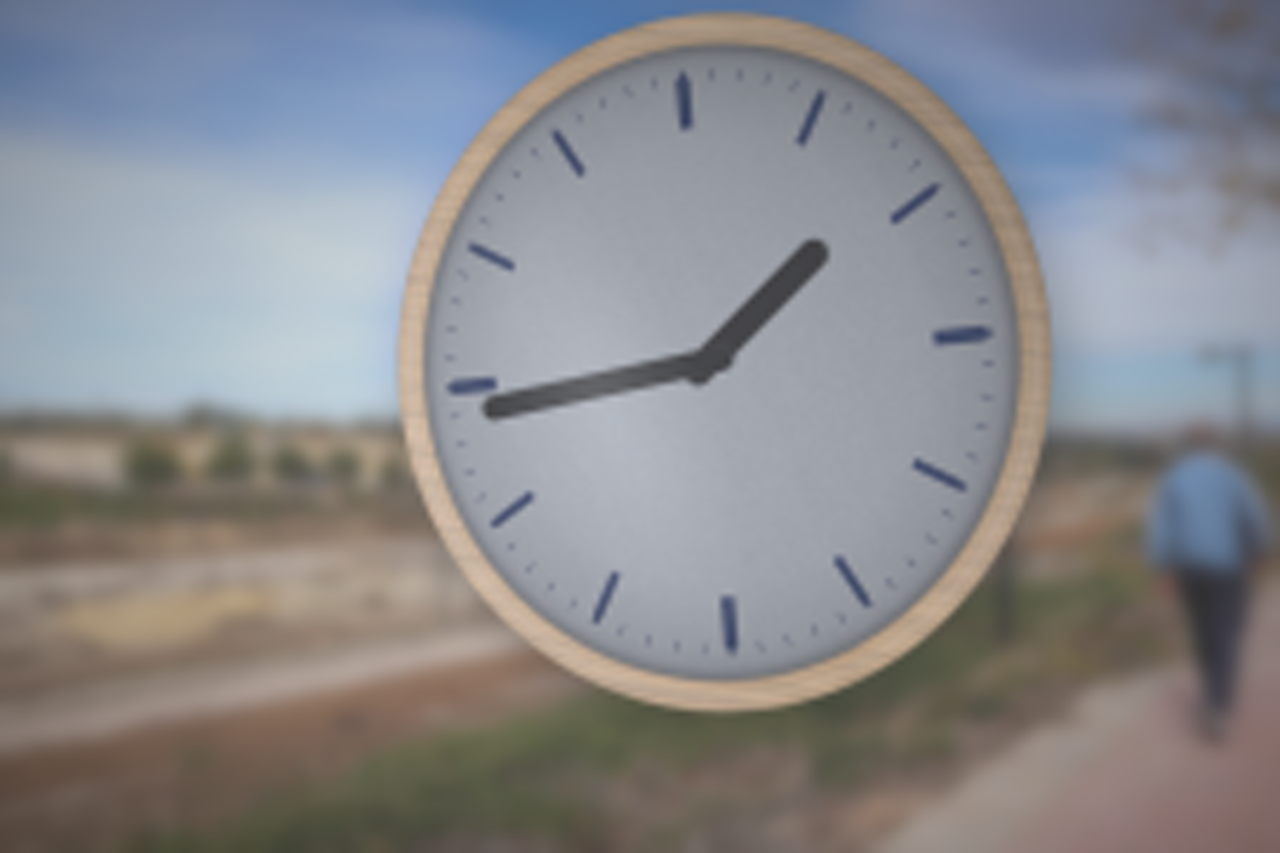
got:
1:44
